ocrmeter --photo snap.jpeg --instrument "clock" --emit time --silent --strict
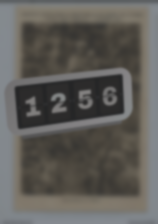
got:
12:56
